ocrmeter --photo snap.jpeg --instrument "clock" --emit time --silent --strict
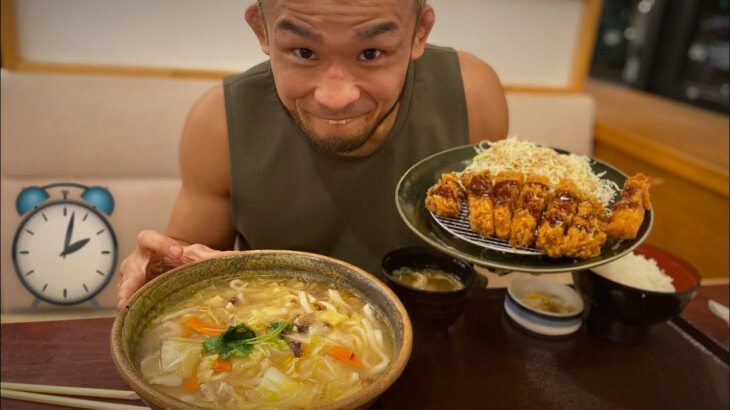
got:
2:02
